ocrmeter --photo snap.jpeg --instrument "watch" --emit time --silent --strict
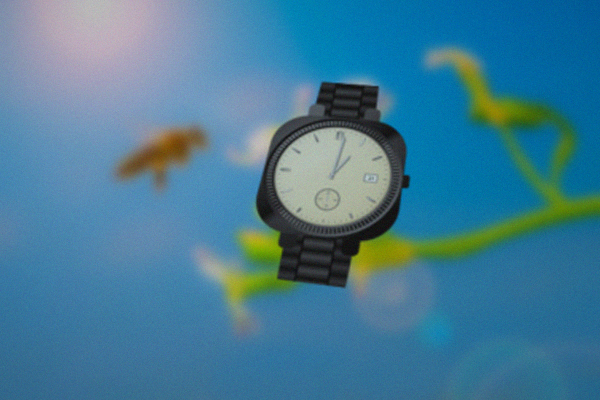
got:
1:01
